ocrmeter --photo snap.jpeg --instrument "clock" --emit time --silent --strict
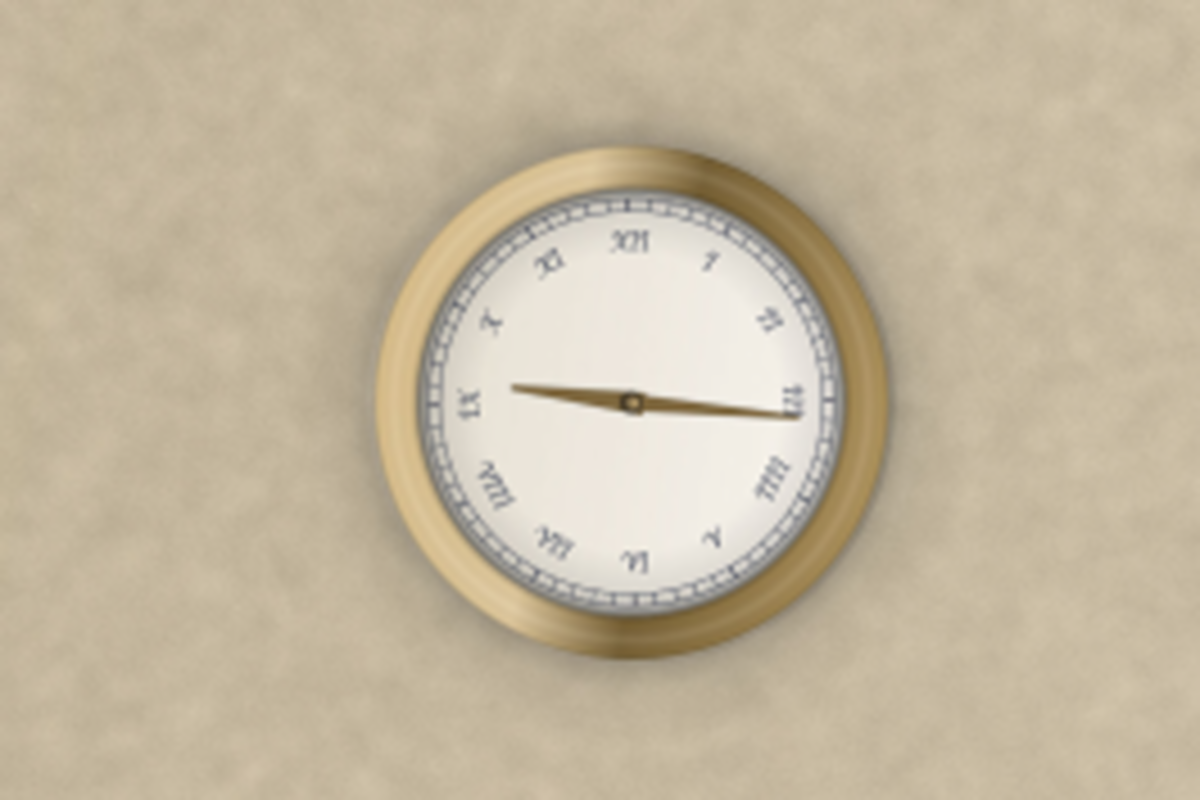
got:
9:16
